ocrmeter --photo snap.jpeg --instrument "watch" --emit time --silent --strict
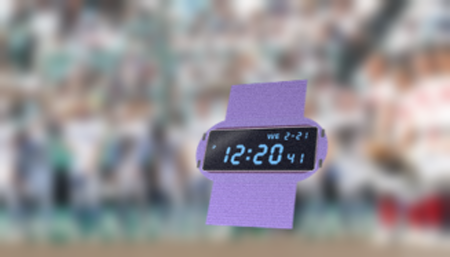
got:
12:20:41
